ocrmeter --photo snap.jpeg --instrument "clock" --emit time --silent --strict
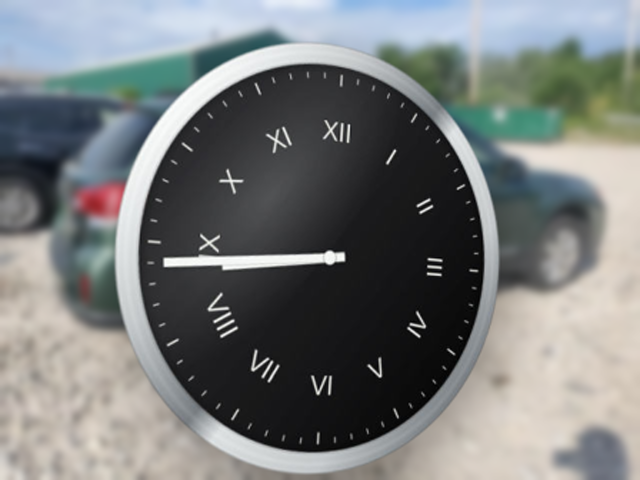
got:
8:44
